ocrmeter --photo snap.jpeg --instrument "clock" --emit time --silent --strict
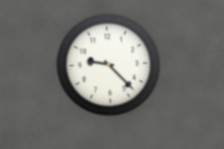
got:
9:23
